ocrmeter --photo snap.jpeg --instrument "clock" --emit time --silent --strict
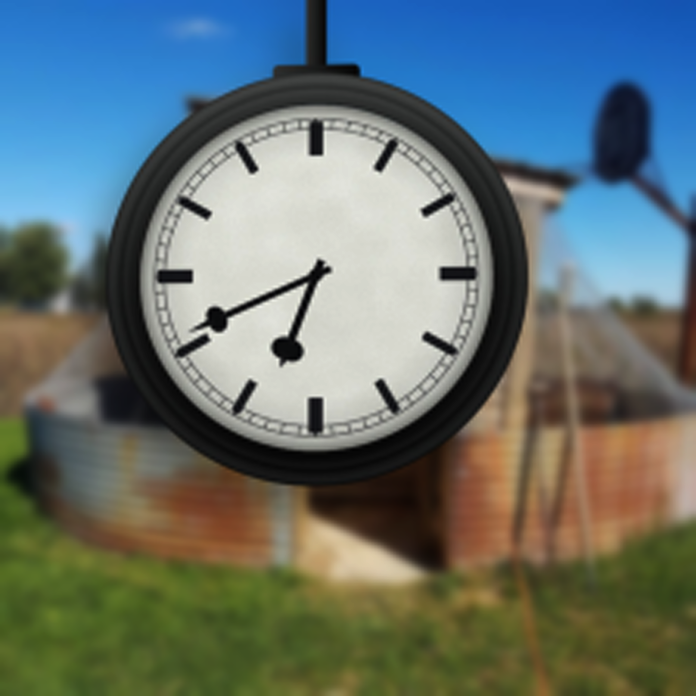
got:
6:41
